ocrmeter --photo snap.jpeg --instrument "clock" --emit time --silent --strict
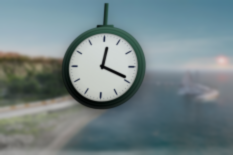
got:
12:19
